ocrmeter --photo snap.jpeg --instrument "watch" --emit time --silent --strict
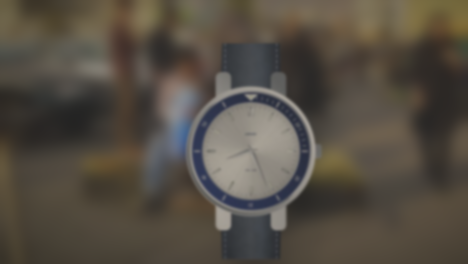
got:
8:26
